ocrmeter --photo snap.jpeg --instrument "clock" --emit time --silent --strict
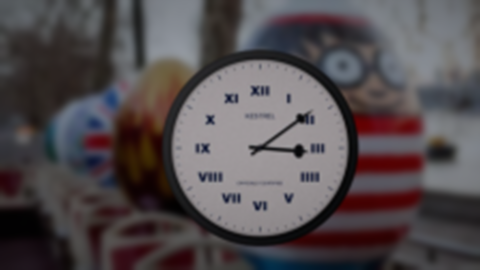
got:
3:09
